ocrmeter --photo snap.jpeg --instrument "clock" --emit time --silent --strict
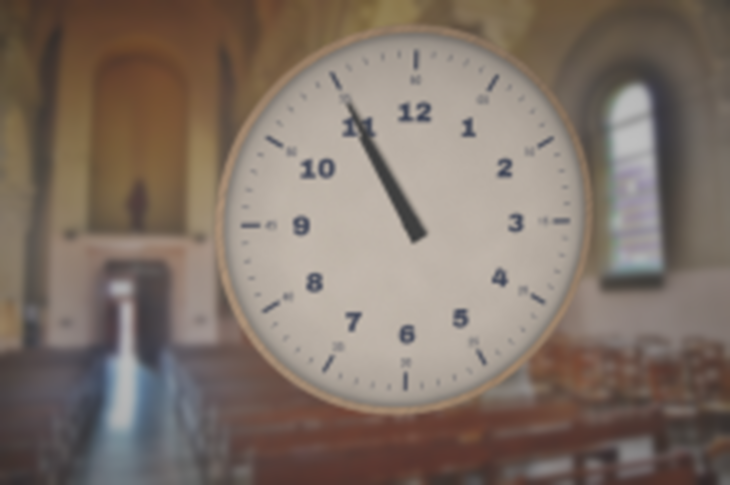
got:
10:55
